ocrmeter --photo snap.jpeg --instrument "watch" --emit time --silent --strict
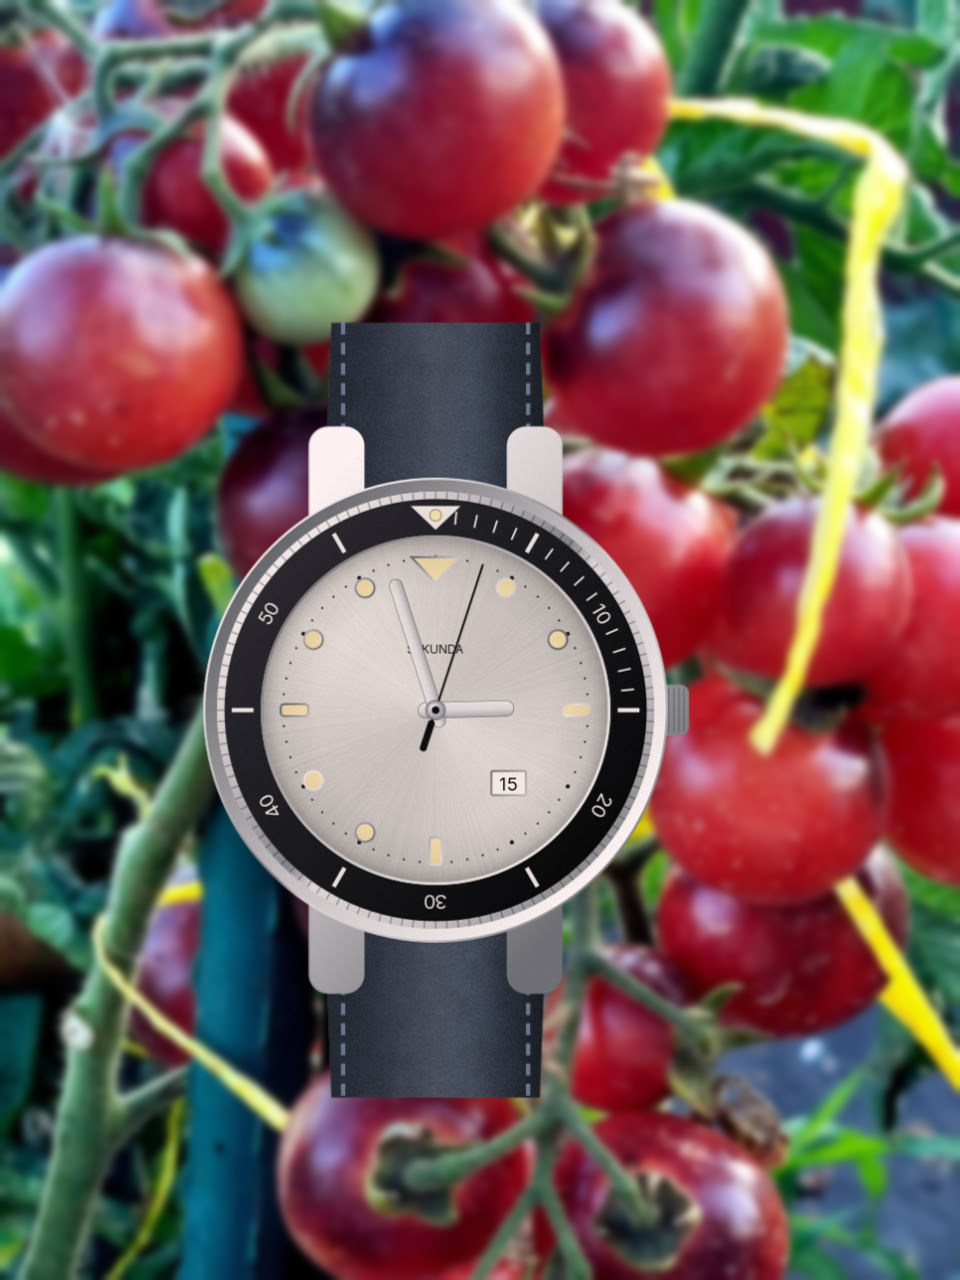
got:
2:57:03
